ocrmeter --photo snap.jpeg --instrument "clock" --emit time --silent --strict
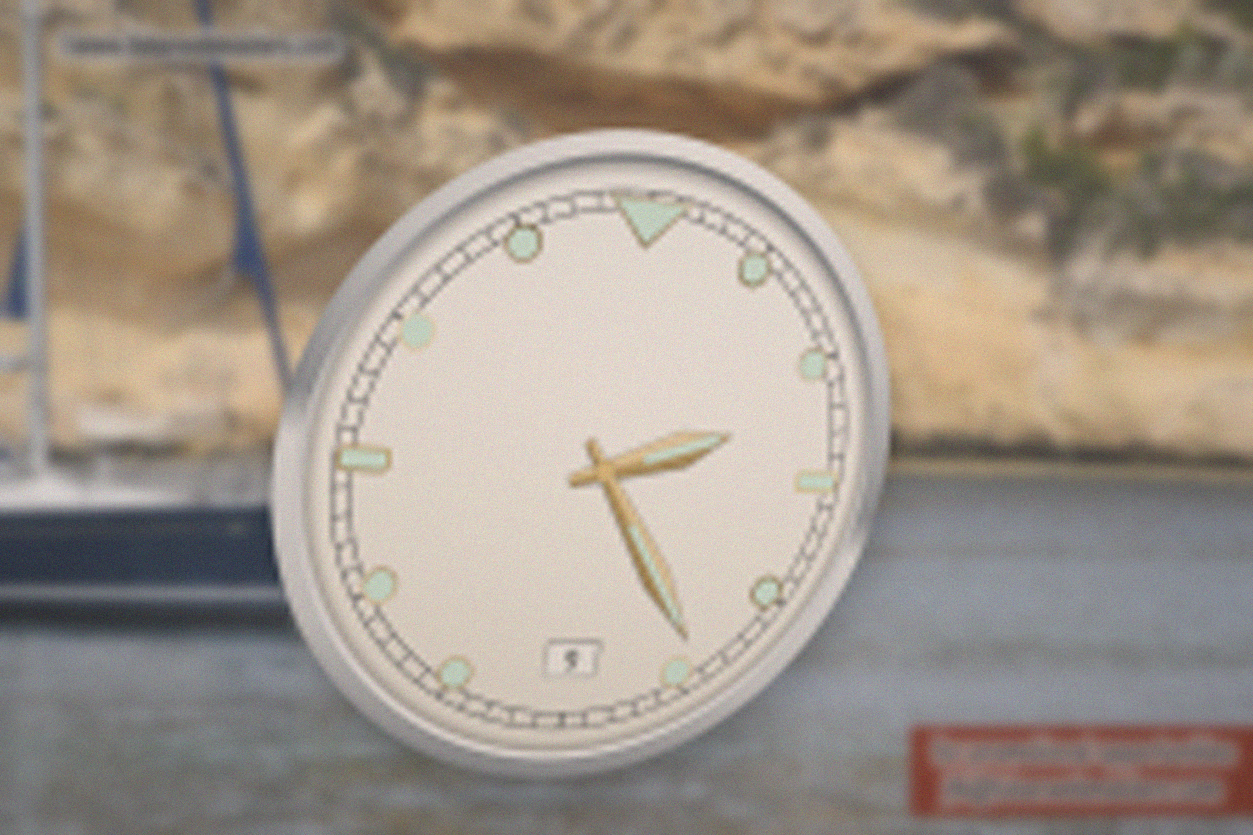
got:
2:24
